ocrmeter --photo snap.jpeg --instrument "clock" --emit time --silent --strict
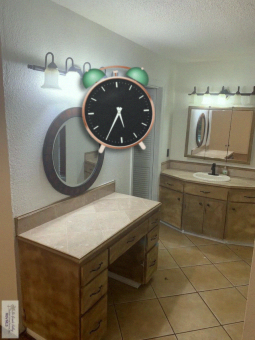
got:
5:35
